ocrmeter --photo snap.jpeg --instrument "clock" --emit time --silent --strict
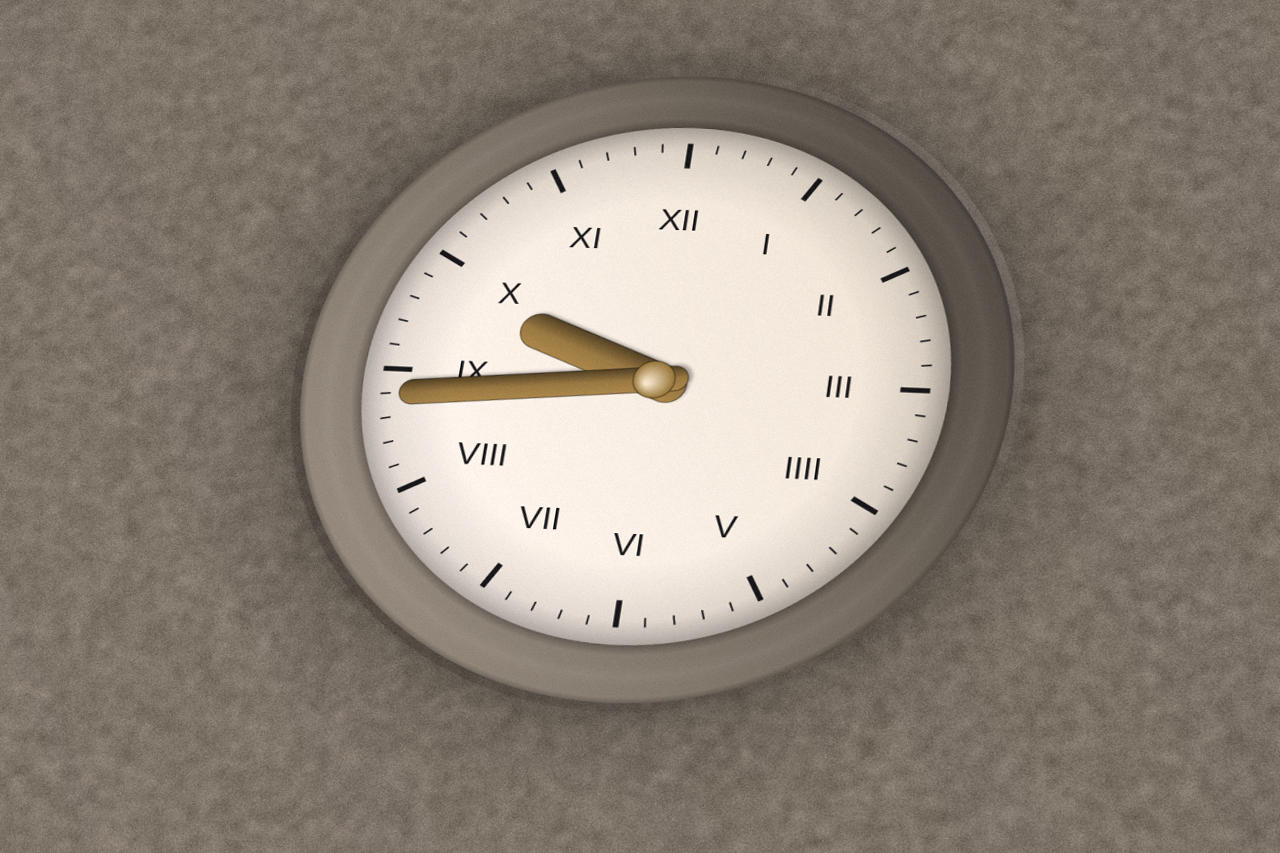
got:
9:44
